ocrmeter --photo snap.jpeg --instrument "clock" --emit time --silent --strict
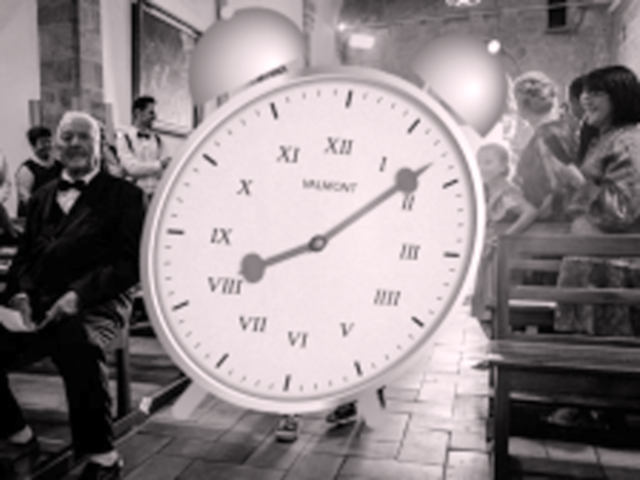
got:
8:08
